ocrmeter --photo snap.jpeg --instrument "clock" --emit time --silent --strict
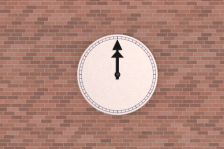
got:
12:00
